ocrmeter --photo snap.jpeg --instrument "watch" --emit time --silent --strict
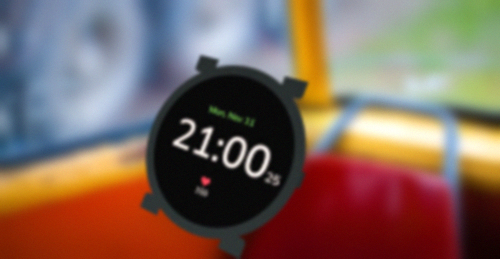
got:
21:00
